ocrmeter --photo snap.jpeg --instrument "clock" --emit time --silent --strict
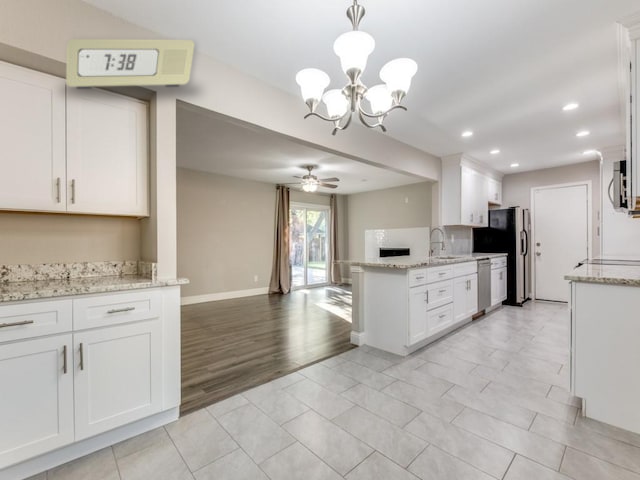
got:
7:38
